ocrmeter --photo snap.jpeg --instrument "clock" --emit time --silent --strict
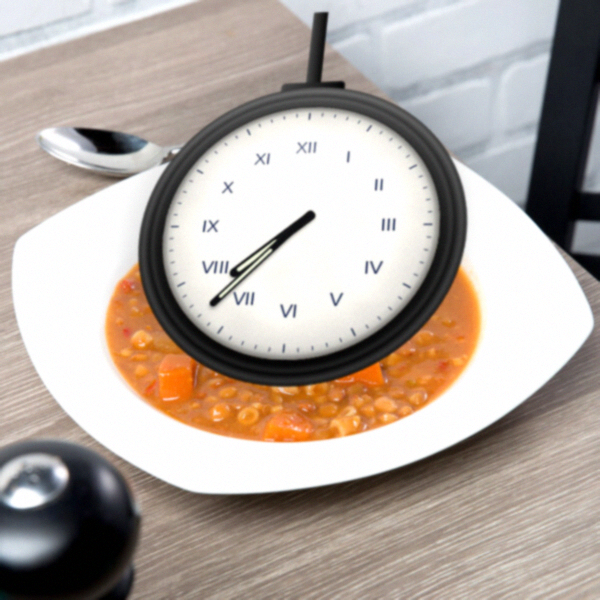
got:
7:37
